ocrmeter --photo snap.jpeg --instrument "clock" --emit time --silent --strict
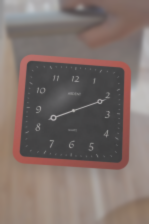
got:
8:11
